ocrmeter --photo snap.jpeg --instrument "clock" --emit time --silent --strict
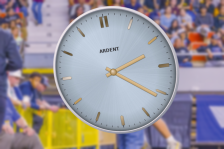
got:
2:21
